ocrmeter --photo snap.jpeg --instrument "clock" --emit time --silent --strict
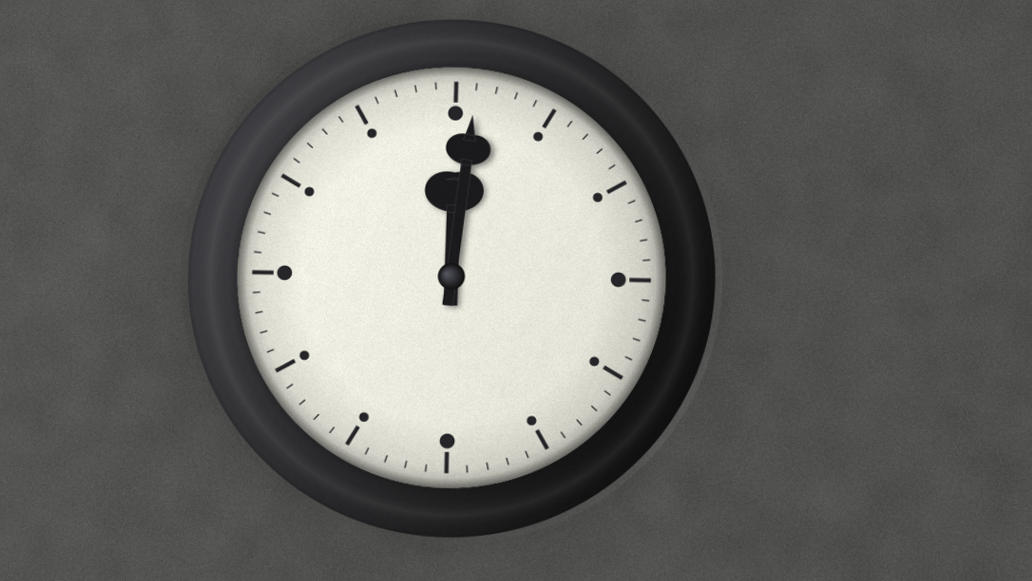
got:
12:01
